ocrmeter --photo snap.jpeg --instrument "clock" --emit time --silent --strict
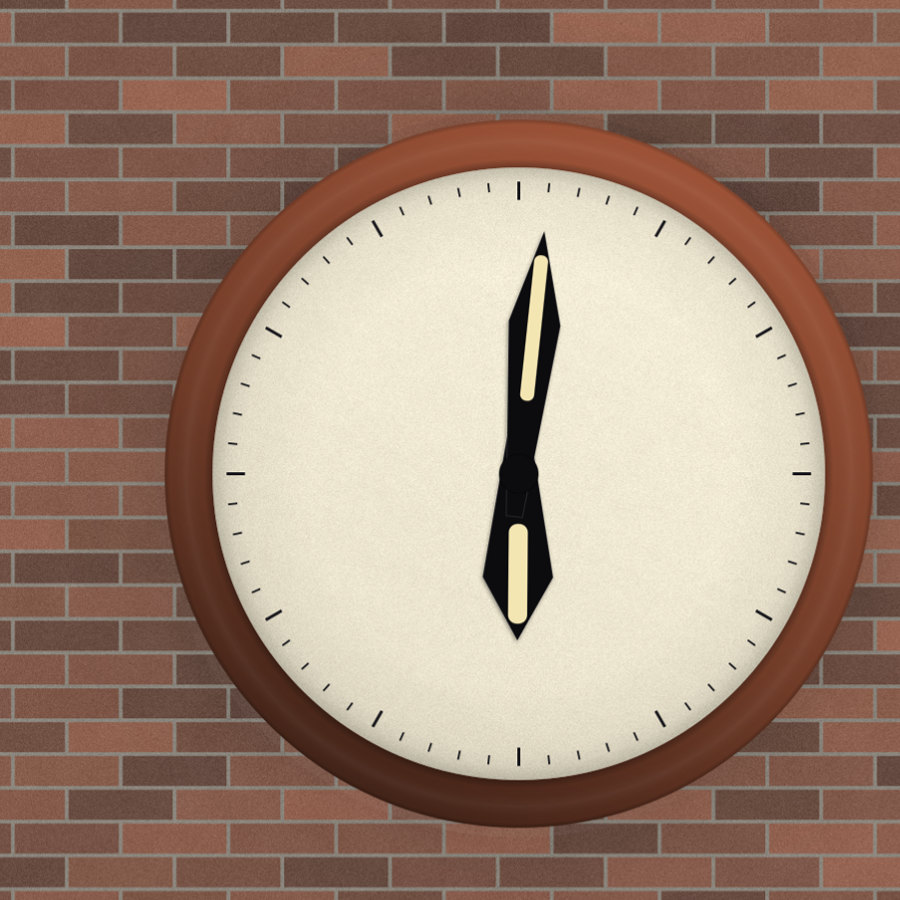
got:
6:01
